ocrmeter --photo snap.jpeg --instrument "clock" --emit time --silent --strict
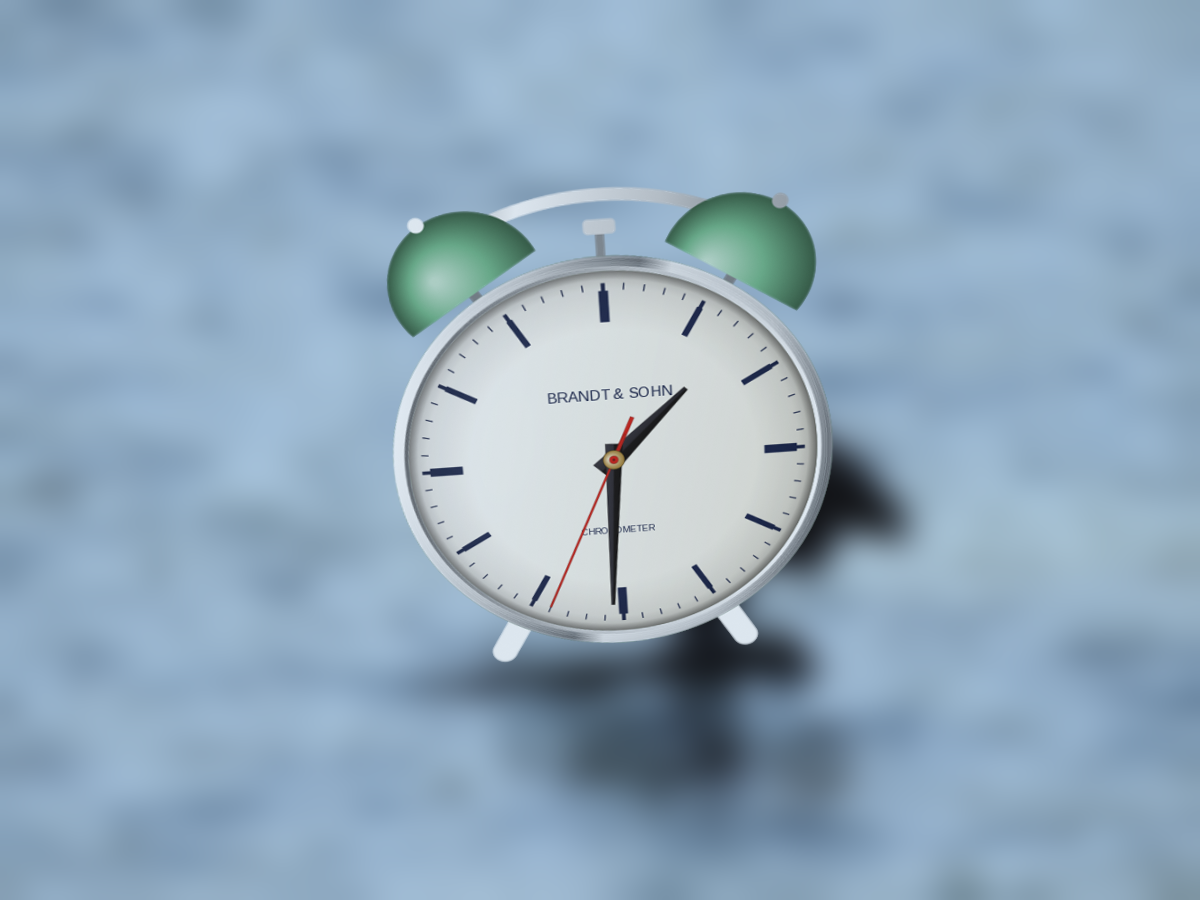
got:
1:30:34
